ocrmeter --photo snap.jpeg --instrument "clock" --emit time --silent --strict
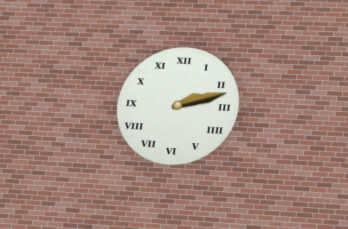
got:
2:12
